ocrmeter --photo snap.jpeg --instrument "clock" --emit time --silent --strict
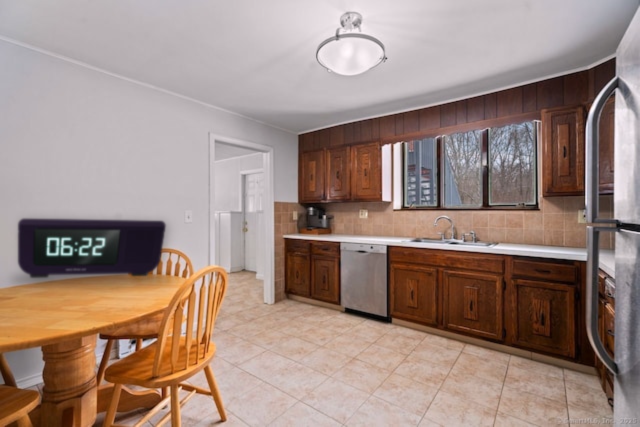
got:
6:22
